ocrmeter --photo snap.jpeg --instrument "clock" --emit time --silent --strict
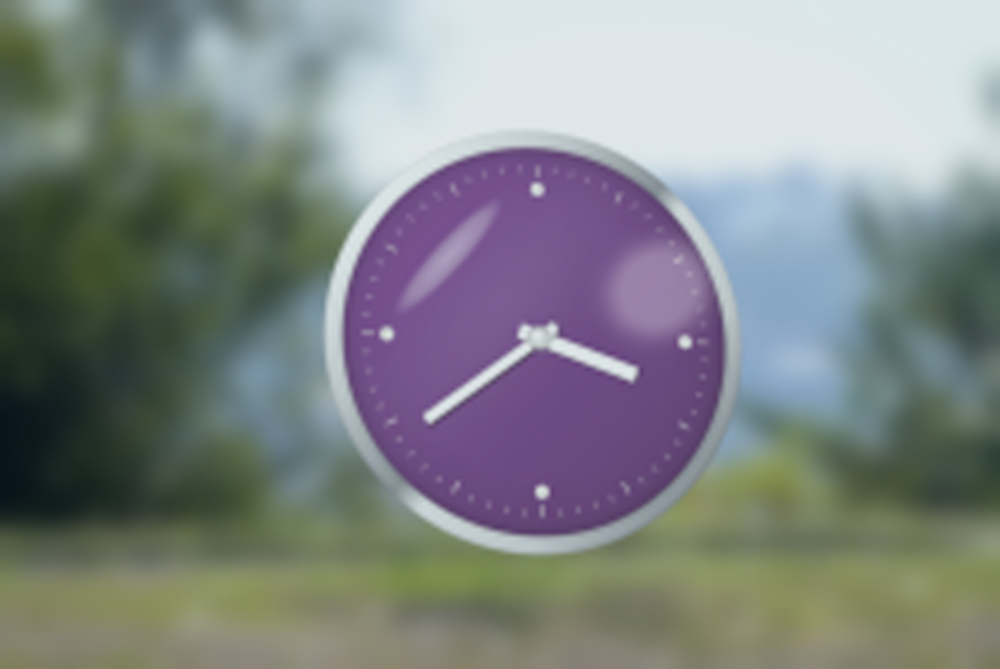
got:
3:39
